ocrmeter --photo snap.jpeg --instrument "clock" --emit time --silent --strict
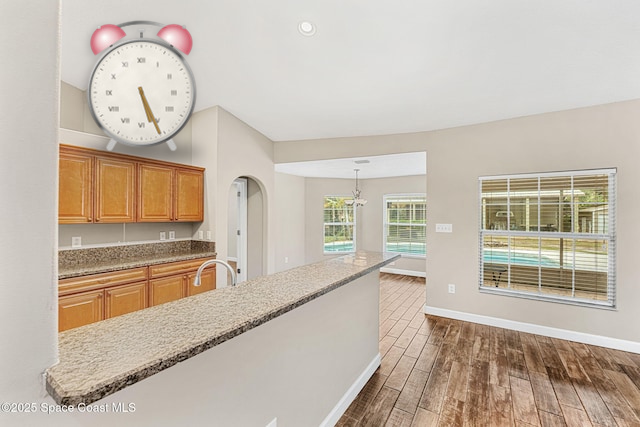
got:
5:26
